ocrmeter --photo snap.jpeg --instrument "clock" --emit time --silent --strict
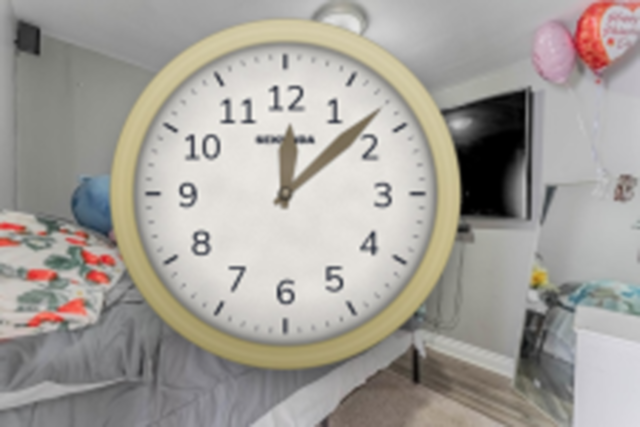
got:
12:08
